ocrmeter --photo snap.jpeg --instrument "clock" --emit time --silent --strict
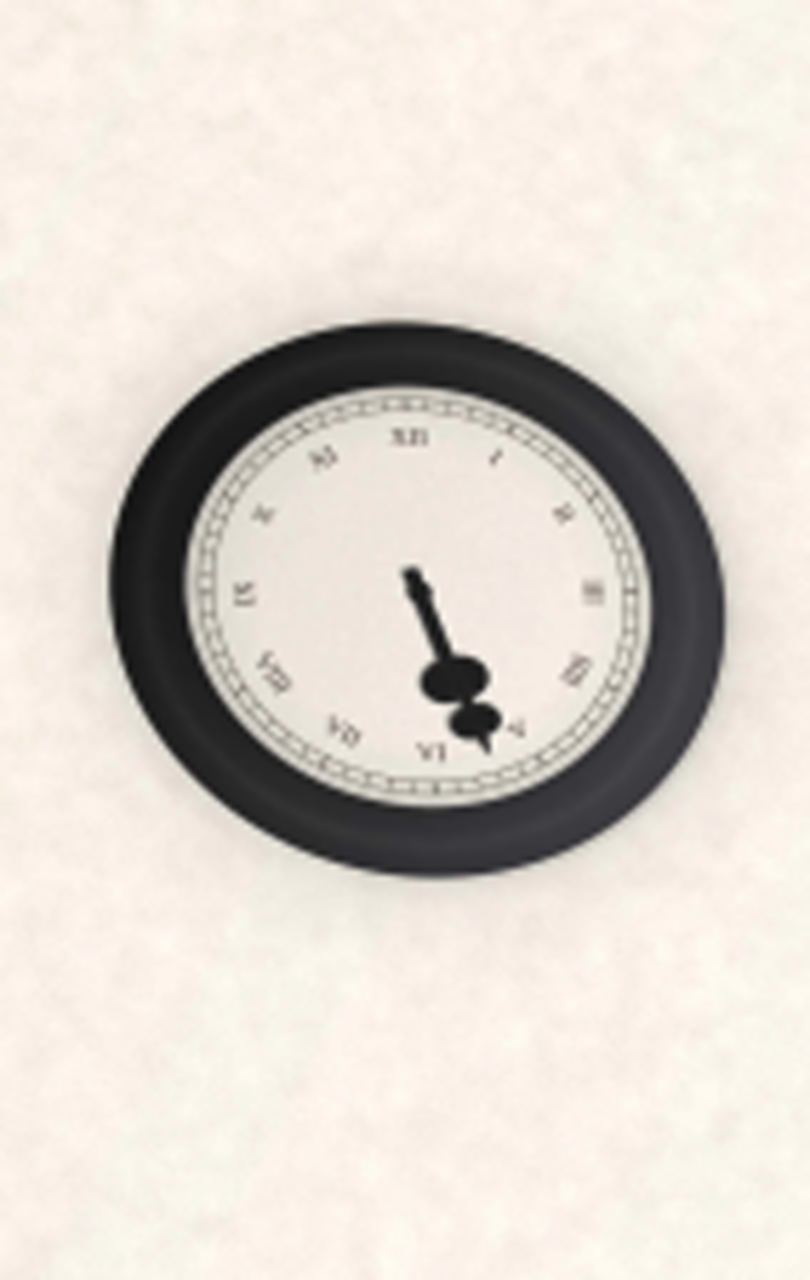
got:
5:27
